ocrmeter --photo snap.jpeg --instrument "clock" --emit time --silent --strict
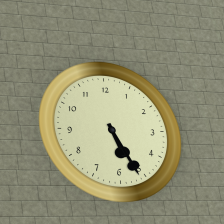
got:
5:26
